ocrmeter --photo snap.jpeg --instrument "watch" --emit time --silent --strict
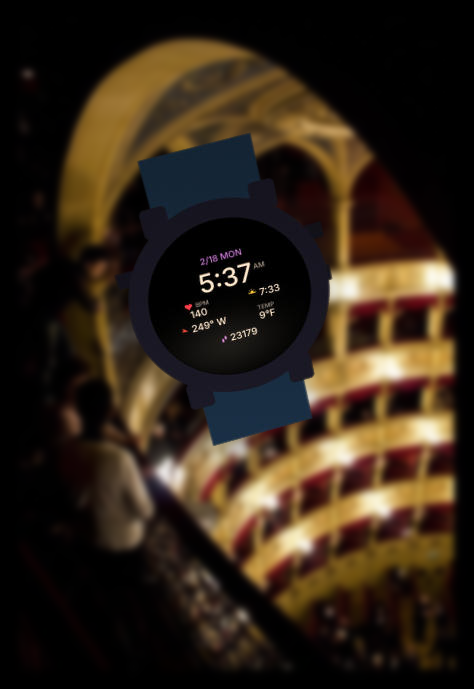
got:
5:37
